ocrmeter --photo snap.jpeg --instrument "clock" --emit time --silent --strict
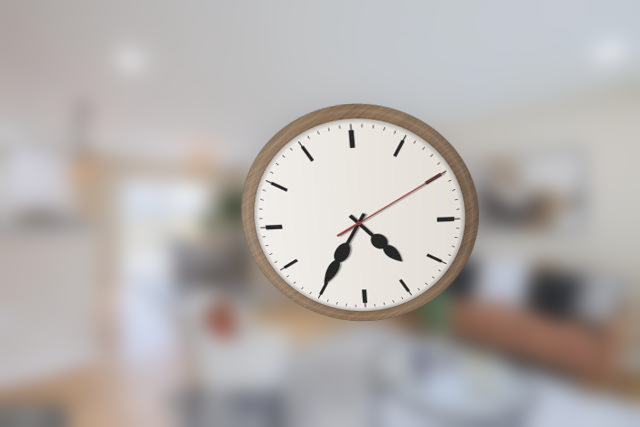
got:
4:35:10
